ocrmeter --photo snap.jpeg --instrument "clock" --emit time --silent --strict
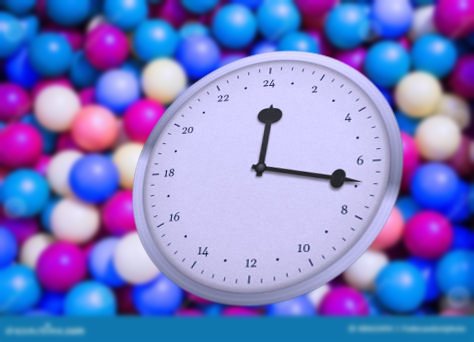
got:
0:17
